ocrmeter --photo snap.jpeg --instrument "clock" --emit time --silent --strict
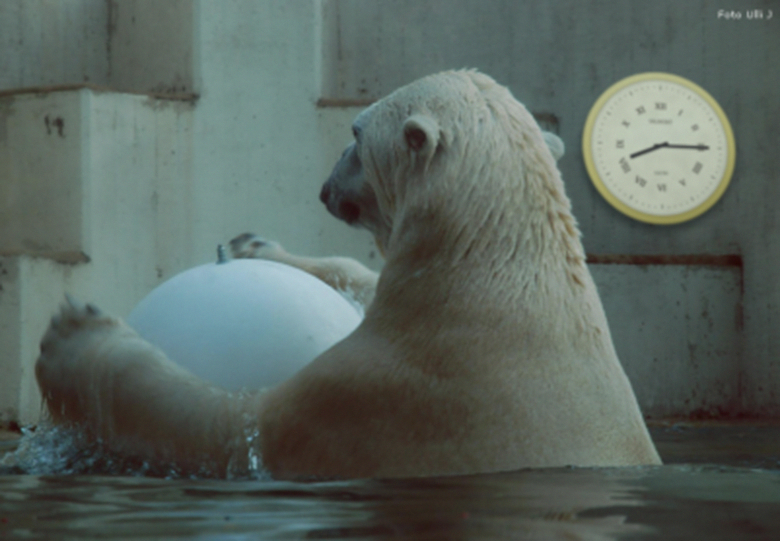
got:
8:15
